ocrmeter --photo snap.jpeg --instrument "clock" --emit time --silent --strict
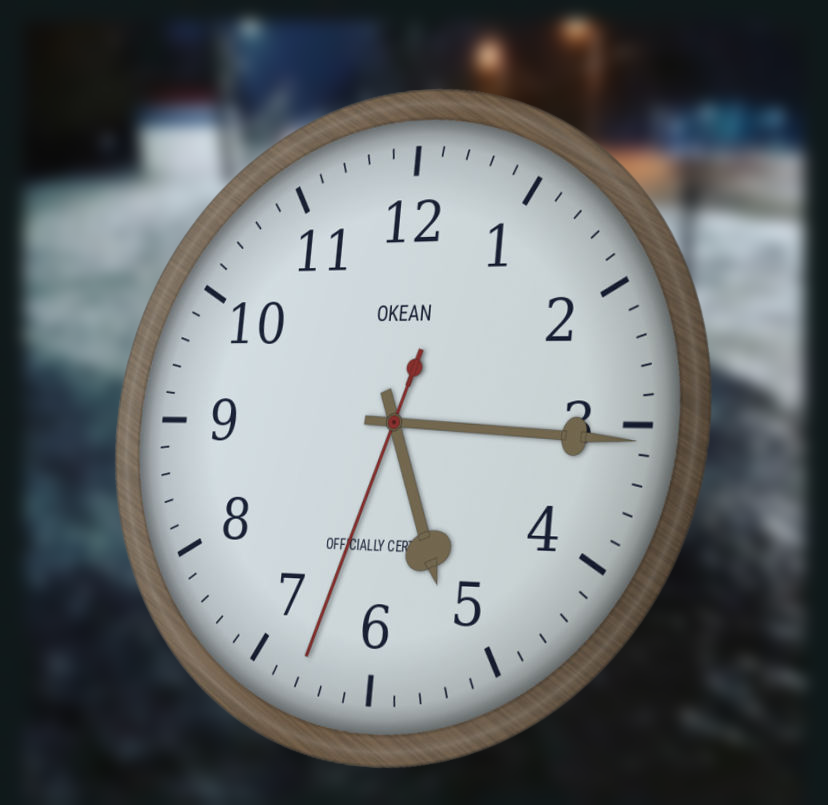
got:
5:15:33
